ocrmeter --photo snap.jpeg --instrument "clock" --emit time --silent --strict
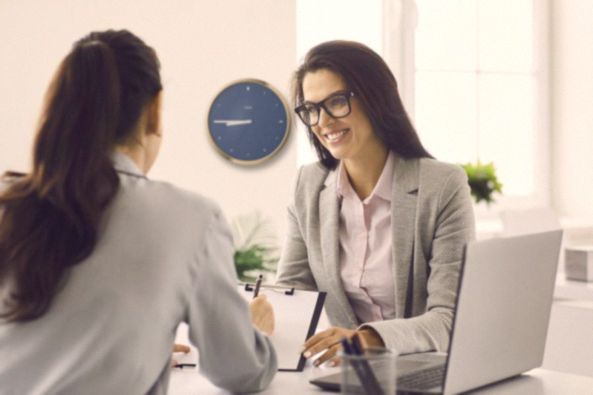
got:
8:45
